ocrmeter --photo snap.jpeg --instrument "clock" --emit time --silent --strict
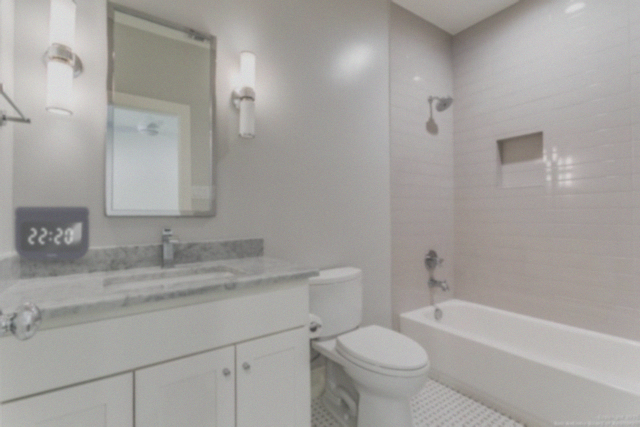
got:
22:20
